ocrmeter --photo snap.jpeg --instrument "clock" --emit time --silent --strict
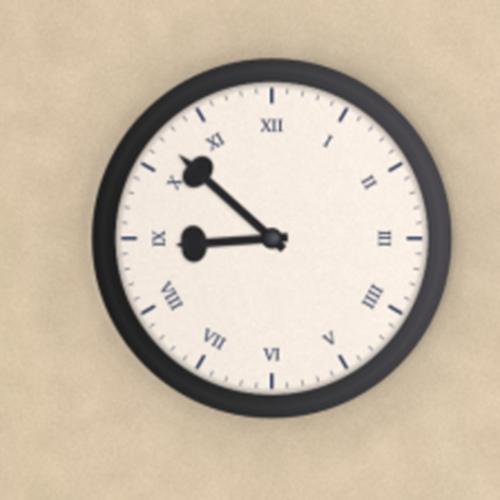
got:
8:52
